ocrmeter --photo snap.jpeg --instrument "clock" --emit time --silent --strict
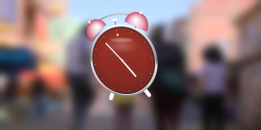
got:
4:54
